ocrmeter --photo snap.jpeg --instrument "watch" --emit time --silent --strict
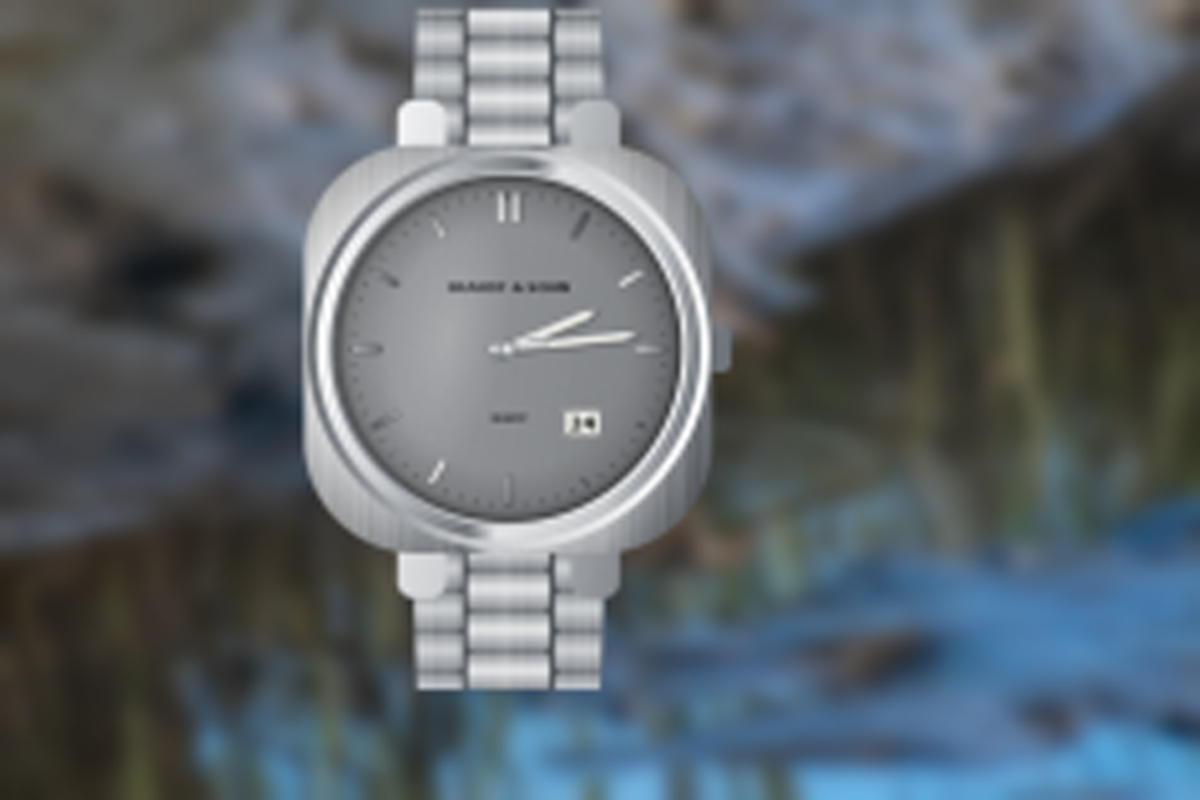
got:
2:14
